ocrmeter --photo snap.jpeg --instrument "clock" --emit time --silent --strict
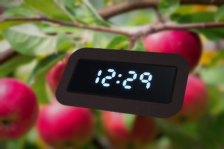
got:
12:29
